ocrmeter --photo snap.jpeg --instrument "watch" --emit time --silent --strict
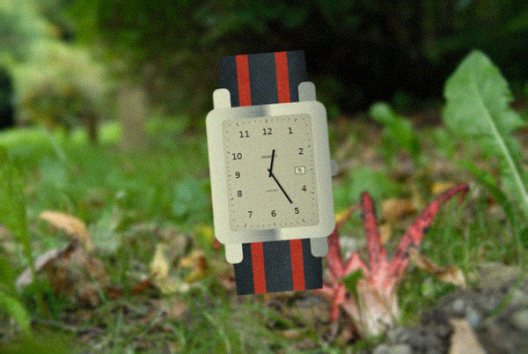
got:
12:25
